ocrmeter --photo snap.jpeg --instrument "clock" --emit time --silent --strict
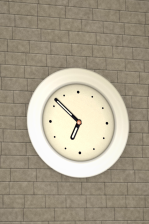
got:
6:52
